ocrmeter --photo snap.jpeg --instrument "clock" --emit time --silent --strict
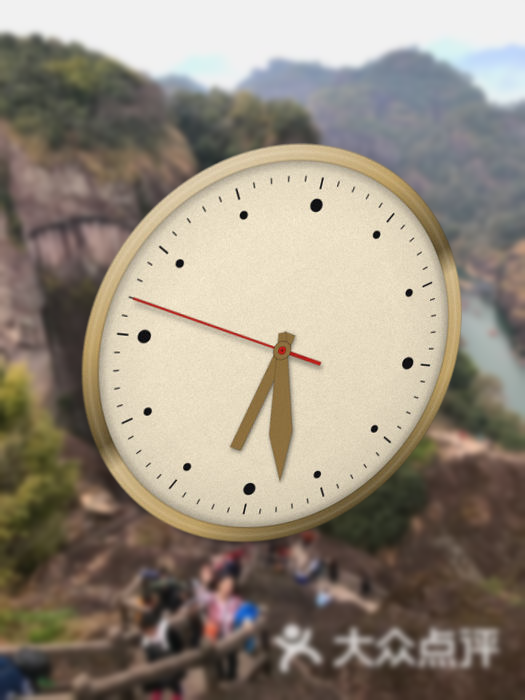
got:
6:27:47
